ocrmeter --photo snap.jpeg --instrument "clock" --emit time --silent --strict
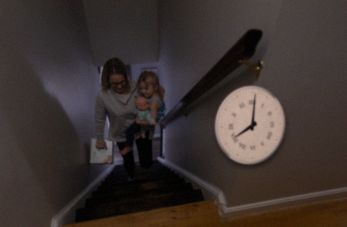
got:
8:01
